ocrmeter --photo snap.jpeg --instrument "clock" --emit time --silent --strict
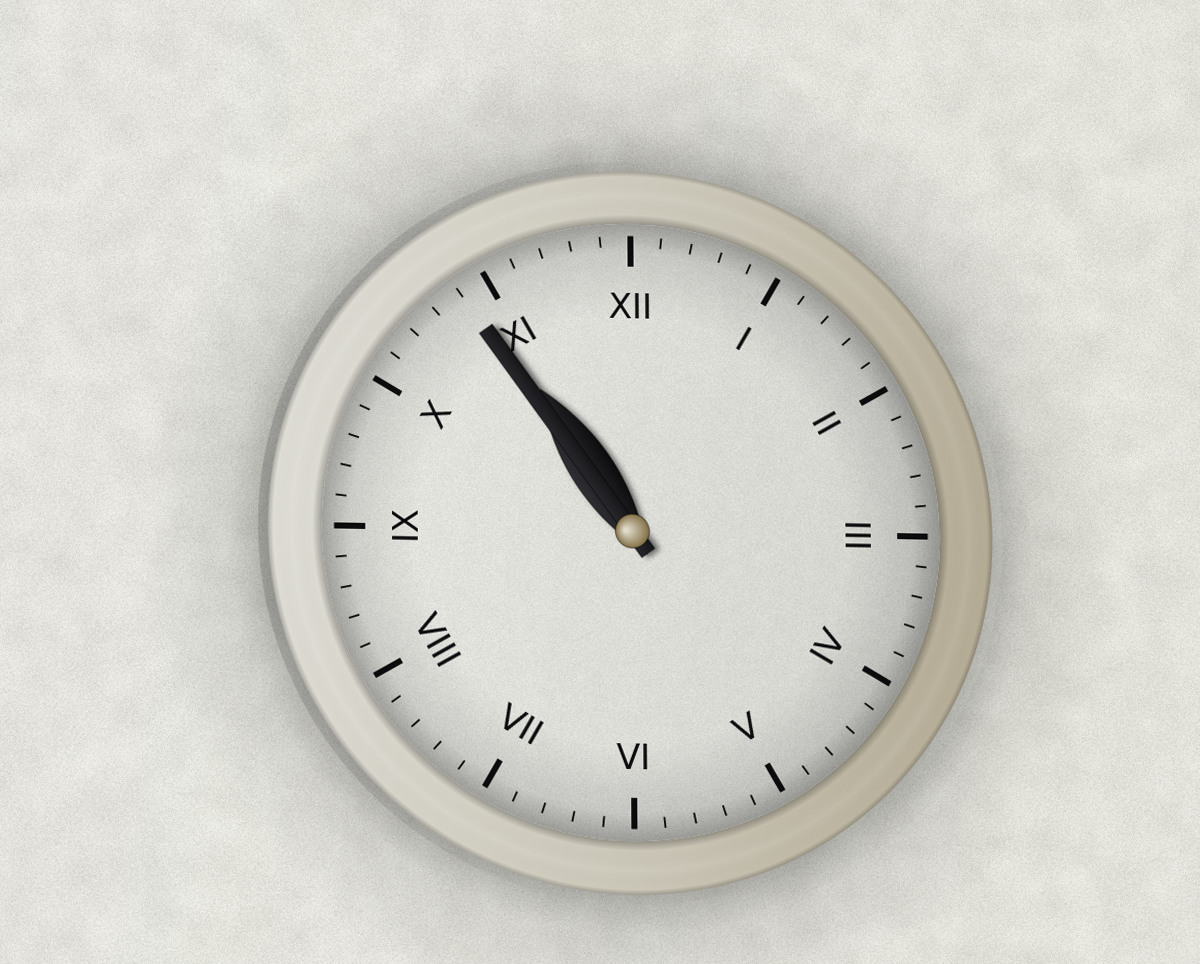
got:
10:54
